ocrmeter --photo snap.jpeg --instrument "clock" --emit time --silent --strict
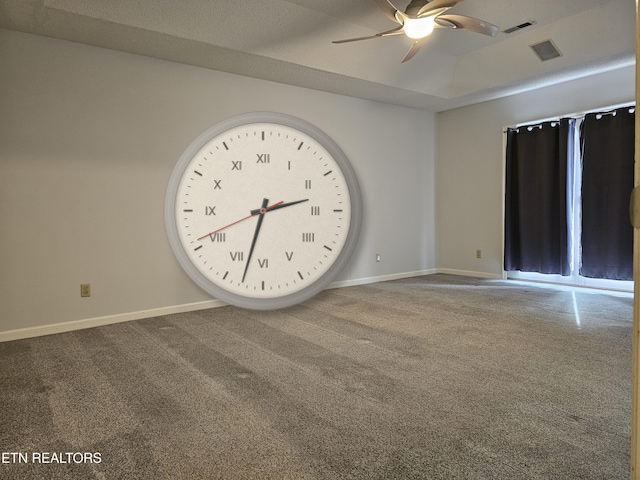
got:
2:32:41
